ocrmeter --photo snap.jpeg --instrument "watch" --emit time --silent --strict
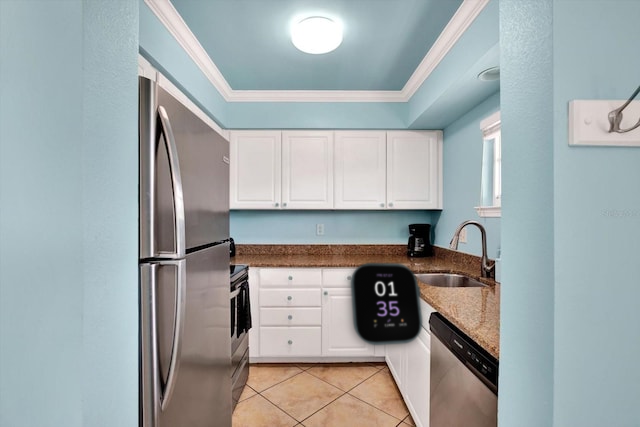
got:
1:35
